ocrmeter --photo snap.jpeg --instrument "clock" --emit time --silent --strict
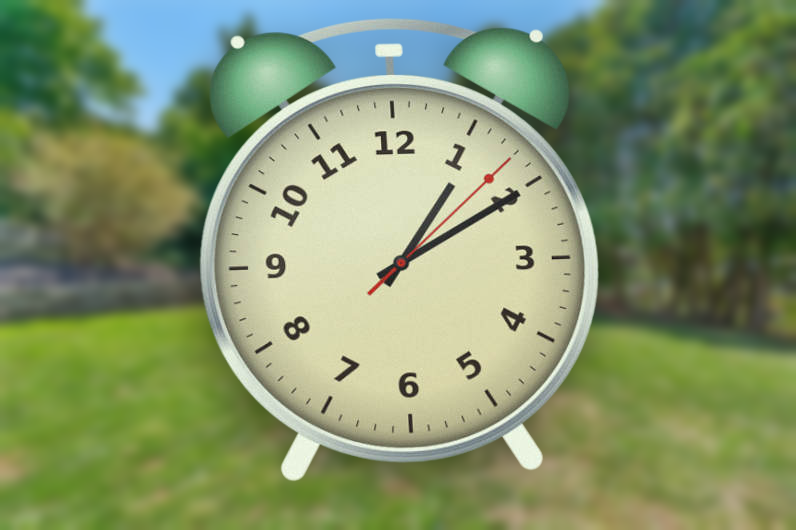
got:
1:10:08
